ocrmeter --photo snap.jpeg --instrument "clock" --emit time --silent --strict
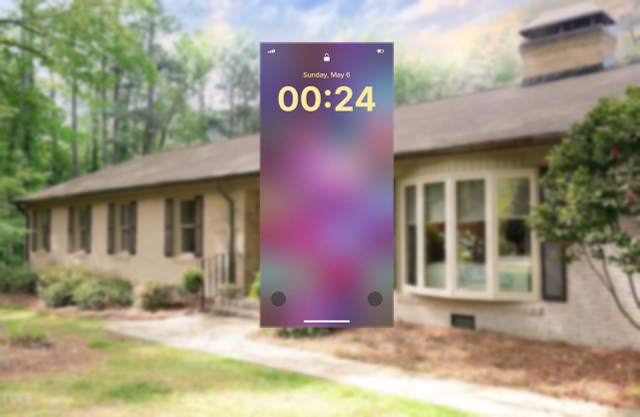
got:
0:24
